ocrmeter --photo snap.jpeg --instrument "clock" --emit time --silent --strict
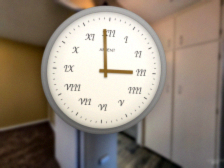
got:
2:59
